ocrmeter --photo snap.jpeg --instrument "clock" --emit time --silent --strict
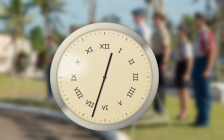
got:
12:33
